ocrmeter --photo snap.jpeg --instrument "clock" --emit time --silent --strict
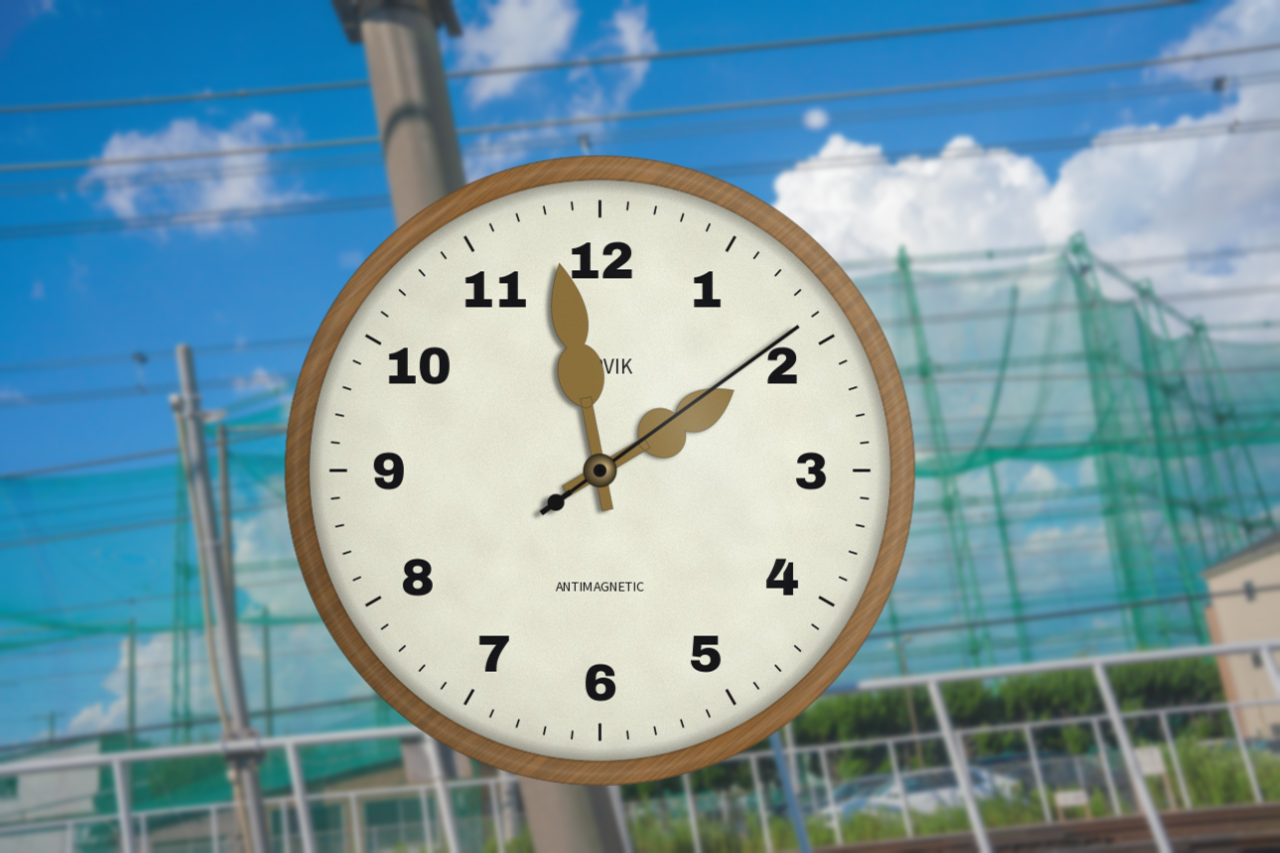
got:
1:58:09
